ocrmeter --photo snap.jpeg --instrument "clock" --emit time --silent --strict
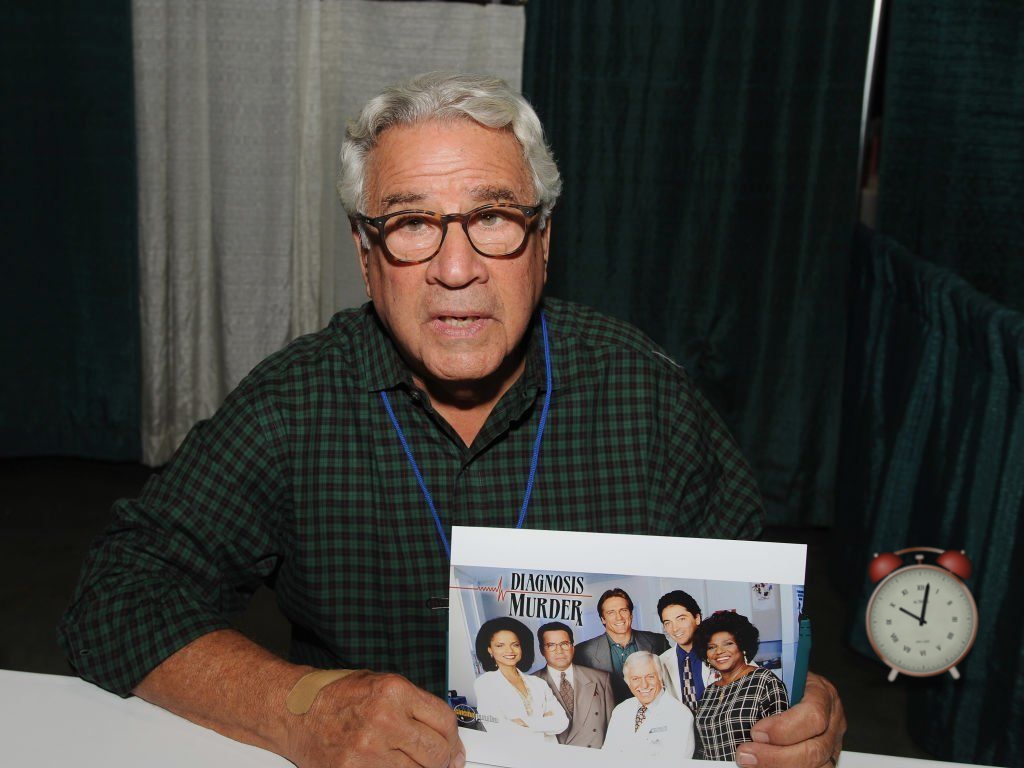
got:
10:02
